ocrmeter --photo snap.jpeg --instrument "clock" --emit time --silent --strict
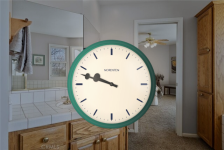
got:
9:48
